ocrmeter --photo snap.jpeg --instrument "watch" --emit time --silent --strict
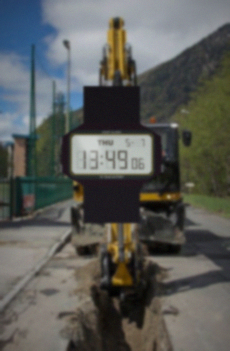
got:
13:49
